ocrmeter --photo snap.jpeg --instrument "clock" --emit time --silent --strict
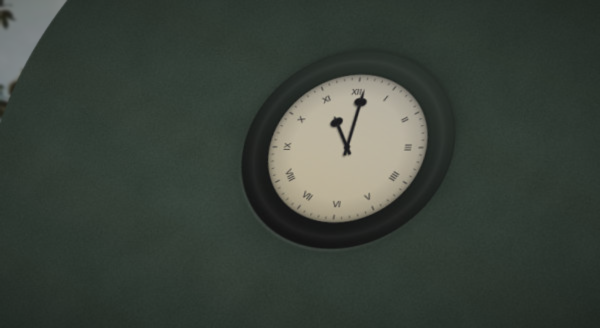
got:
11:01
